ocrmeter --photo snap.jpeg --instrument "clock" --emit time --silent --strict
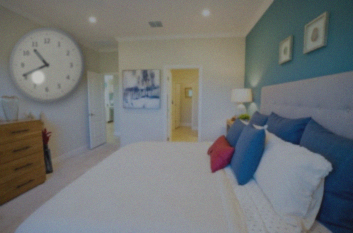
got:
10:41
